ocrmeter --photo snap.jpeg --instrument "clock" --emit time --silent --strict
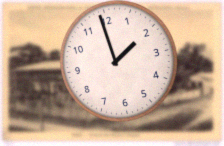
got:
1:59
